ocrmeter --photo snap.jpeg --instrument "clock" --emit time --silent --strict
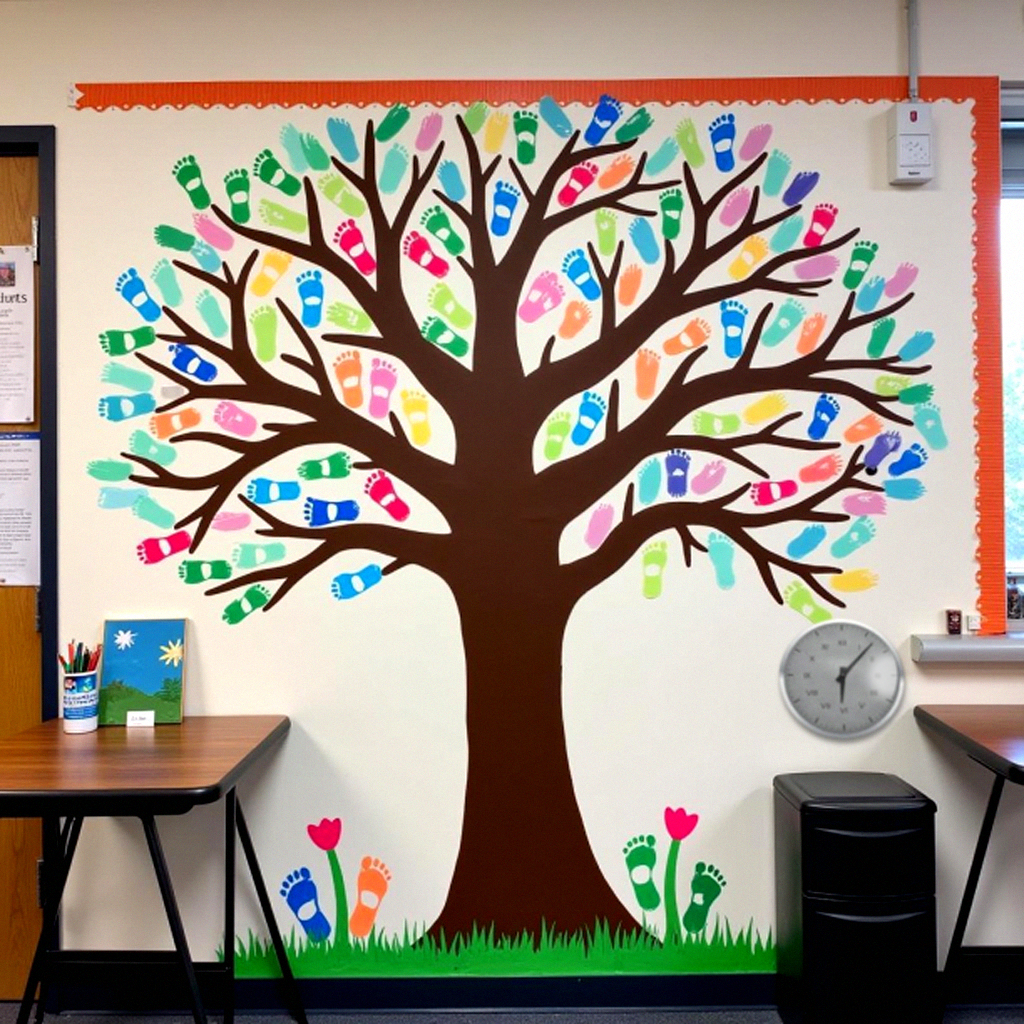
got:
6:07
